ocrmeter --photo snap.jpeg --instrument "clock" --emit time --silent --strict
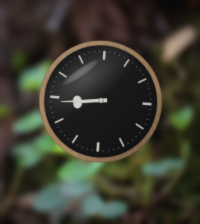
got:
8:44
